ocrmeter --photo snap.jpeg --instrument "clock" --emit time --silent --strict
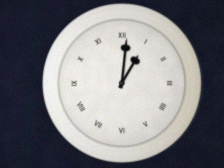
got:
1:01
